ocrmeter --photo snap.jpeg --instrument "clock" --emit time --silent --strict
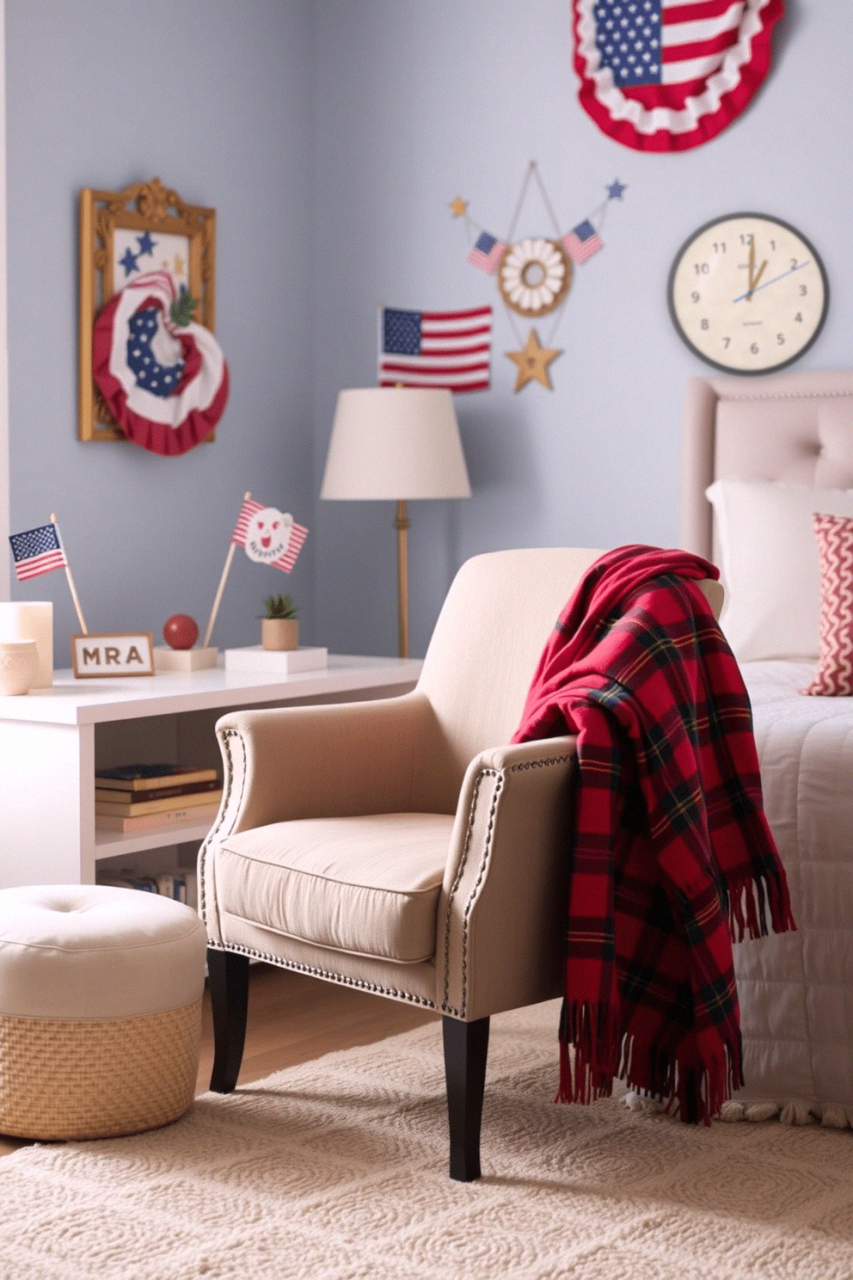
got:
1:01:11
